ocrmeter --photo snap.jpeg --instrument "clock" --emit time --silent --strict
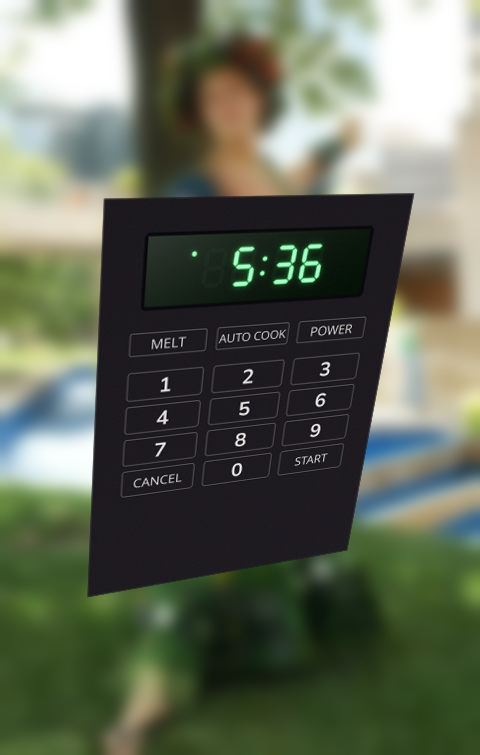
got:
5:36
